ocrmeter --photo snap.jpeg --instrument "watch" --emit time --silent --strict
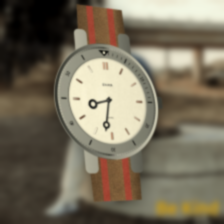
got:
8:32
